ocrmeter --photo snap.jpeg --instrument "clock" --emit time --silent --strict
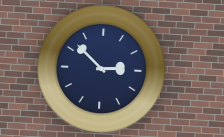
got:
2:52
